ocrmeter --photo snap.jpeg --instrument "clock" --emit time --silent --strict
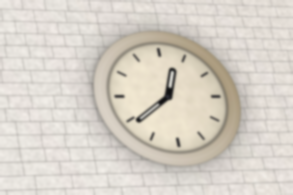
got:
12:39
